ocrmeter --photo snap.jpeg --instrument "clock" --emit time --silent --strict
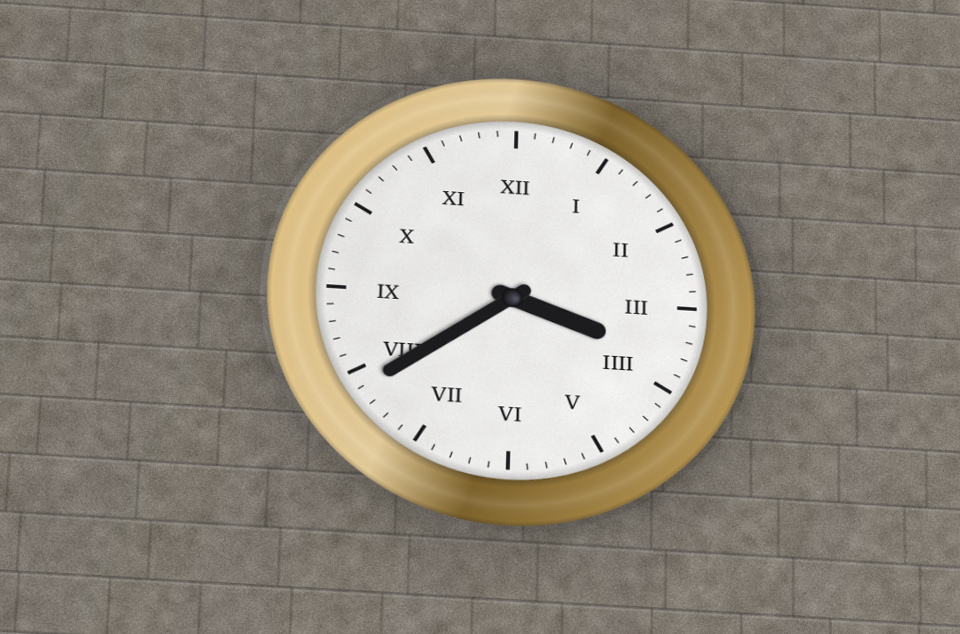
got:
3:39
